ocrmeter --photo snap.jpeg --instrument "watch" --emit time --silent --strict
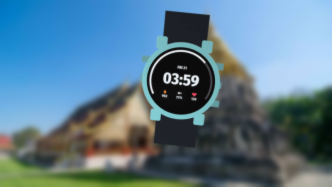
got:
3:59
